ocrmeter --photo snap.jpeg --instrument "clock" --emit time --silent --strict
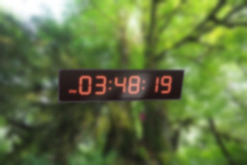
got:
3:48:19
